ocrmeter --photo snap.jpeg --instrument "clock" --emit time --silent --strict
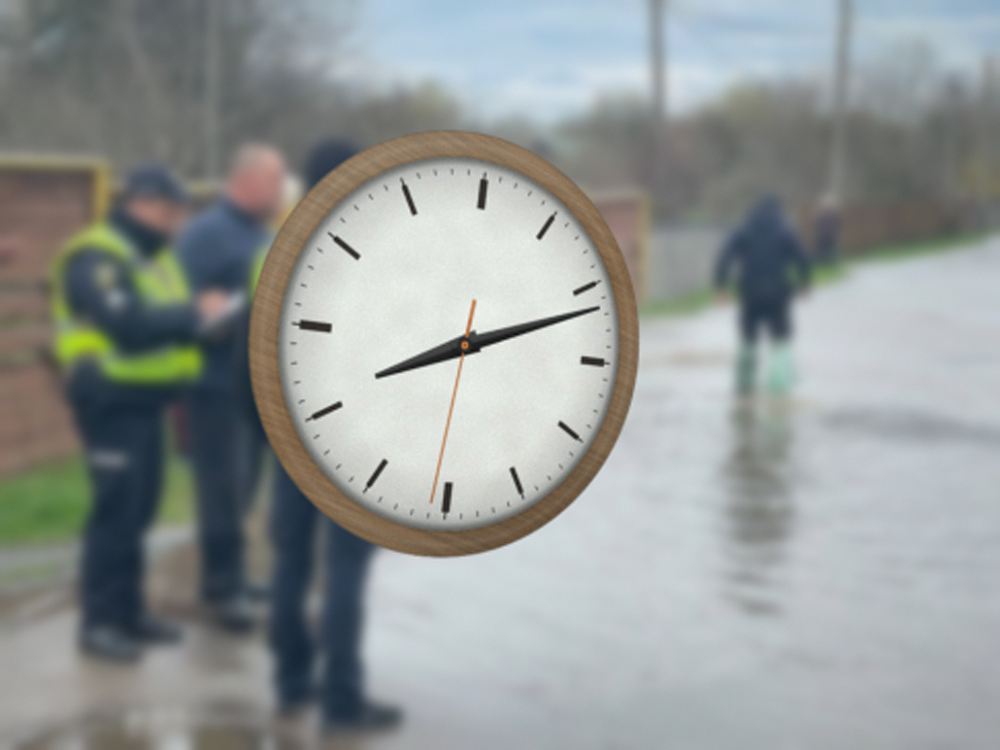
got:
8:11:31
